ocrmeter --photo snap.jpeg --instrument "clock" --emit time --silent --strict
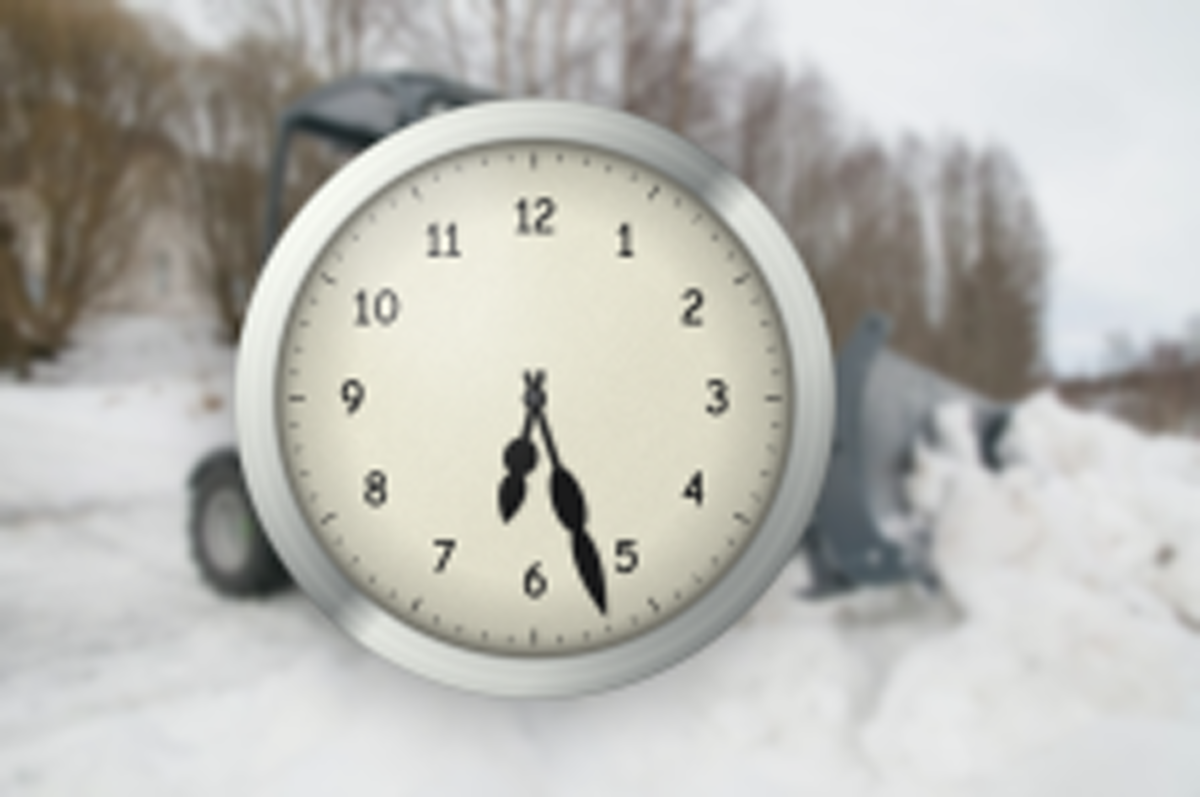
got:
6:27
